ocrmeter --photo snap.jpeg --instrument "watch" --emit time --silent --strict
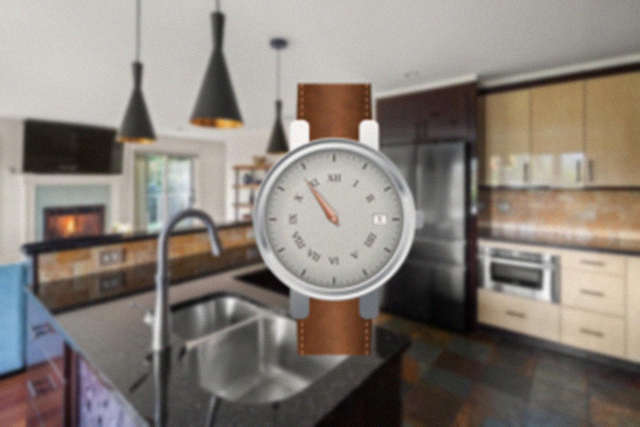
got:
10:54
